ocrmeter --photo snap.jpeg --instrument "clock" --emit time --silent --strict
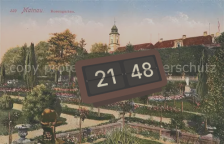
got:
21:48
